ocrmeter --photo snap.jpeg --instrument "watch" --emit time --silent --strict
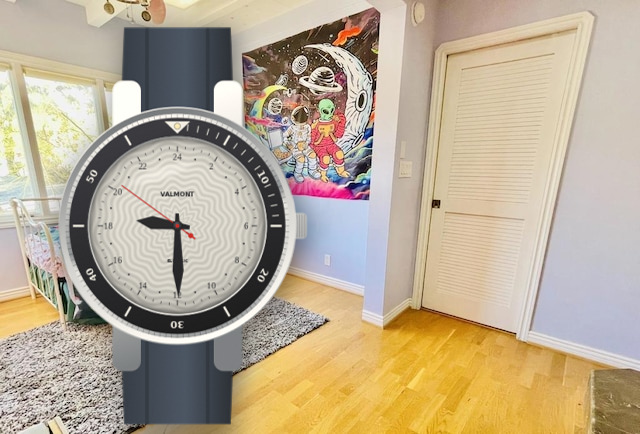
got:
18:29:51
